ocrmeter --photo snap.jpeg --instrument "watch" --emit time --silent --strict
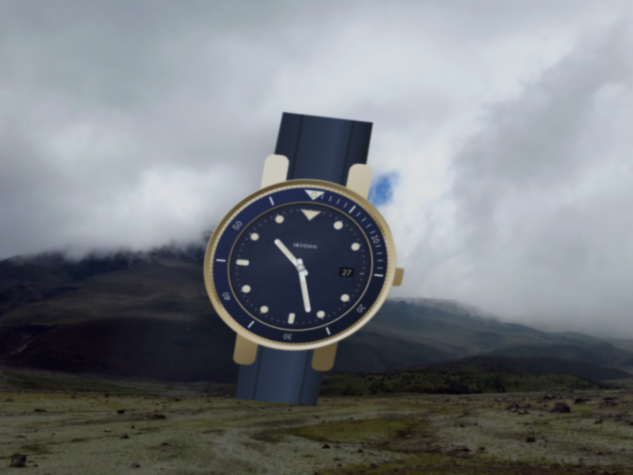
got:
10:27
